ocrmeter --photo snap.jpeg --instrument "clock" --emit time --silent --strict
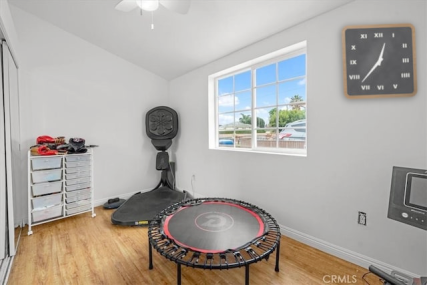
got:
12:37
